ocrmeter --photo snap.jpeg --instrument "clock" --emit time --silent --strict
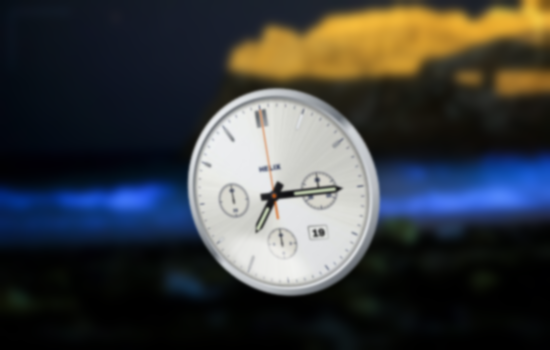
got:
7:15
